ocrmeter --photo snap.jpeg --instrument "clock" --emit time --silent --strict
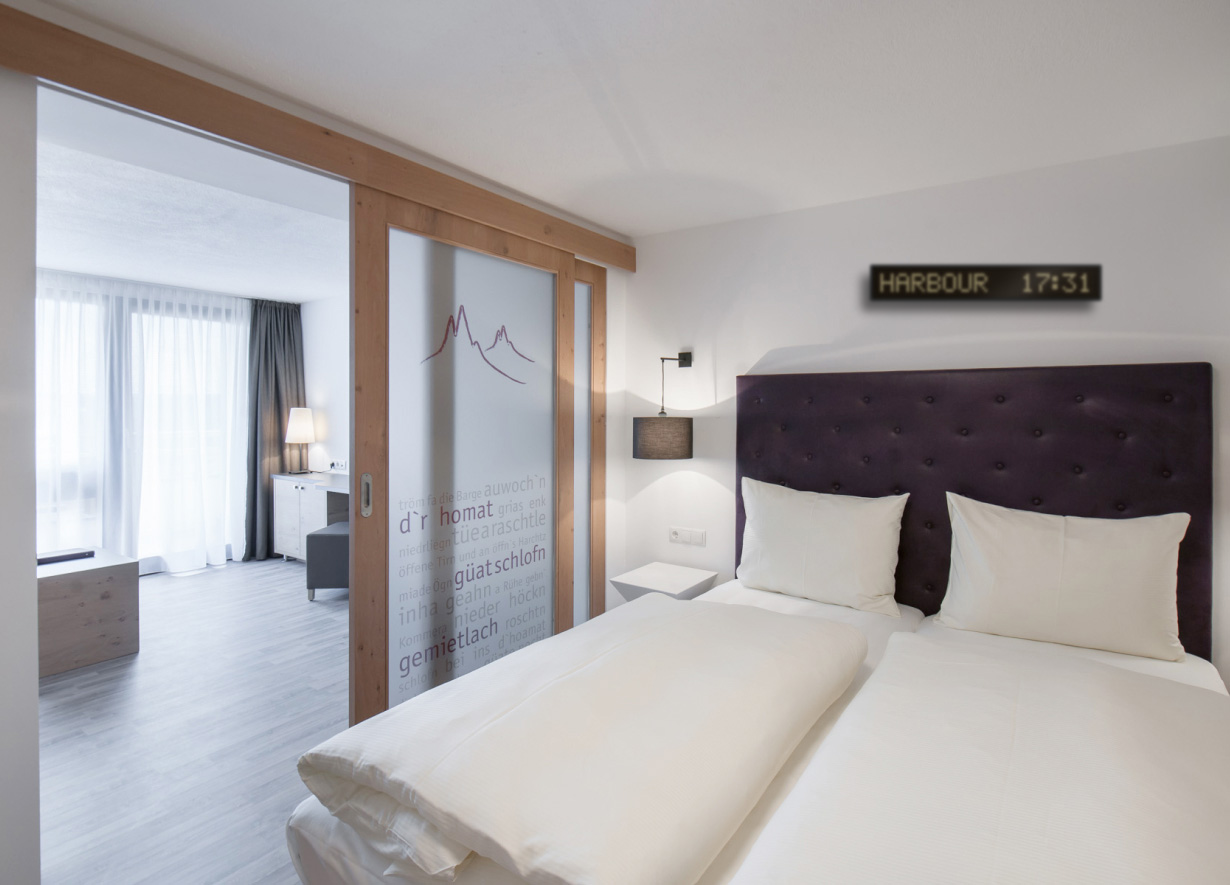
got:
17:31
